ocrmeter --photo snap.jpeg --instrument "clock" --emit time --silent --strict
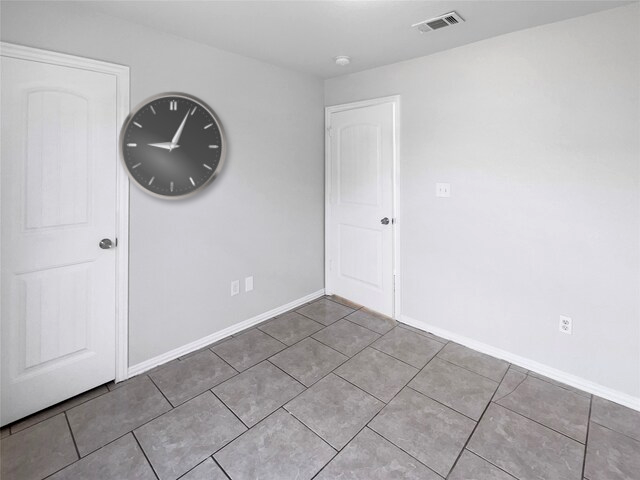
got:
9:04
